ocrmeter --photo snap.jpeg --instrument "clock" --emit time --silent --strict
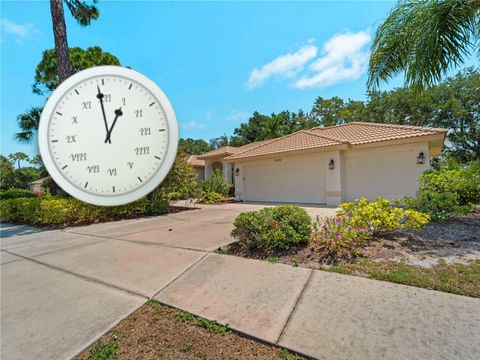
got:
12:59
